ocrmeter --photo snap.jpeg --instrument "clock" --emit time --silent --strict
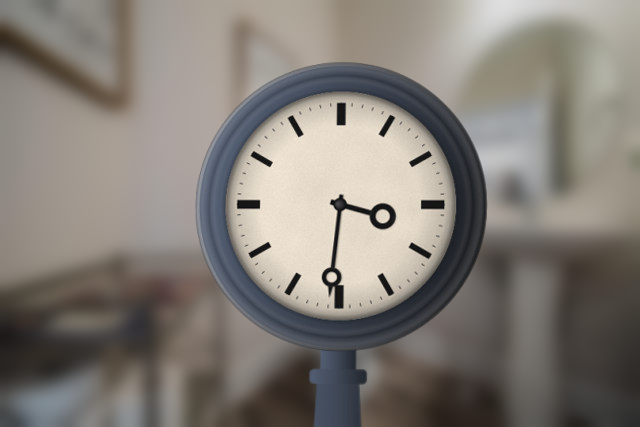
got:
3:31
